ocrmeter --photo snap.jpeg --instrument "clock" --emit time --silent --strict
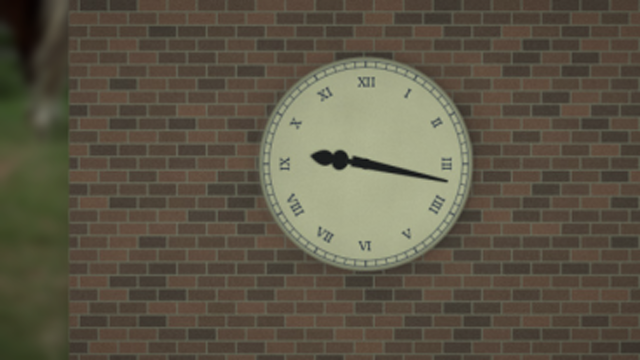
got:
9:17
